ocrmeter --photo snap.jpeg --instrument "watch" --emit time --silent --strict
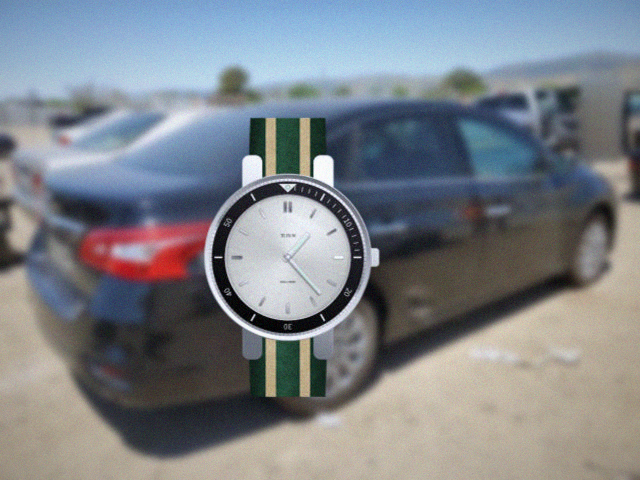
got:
1:23
